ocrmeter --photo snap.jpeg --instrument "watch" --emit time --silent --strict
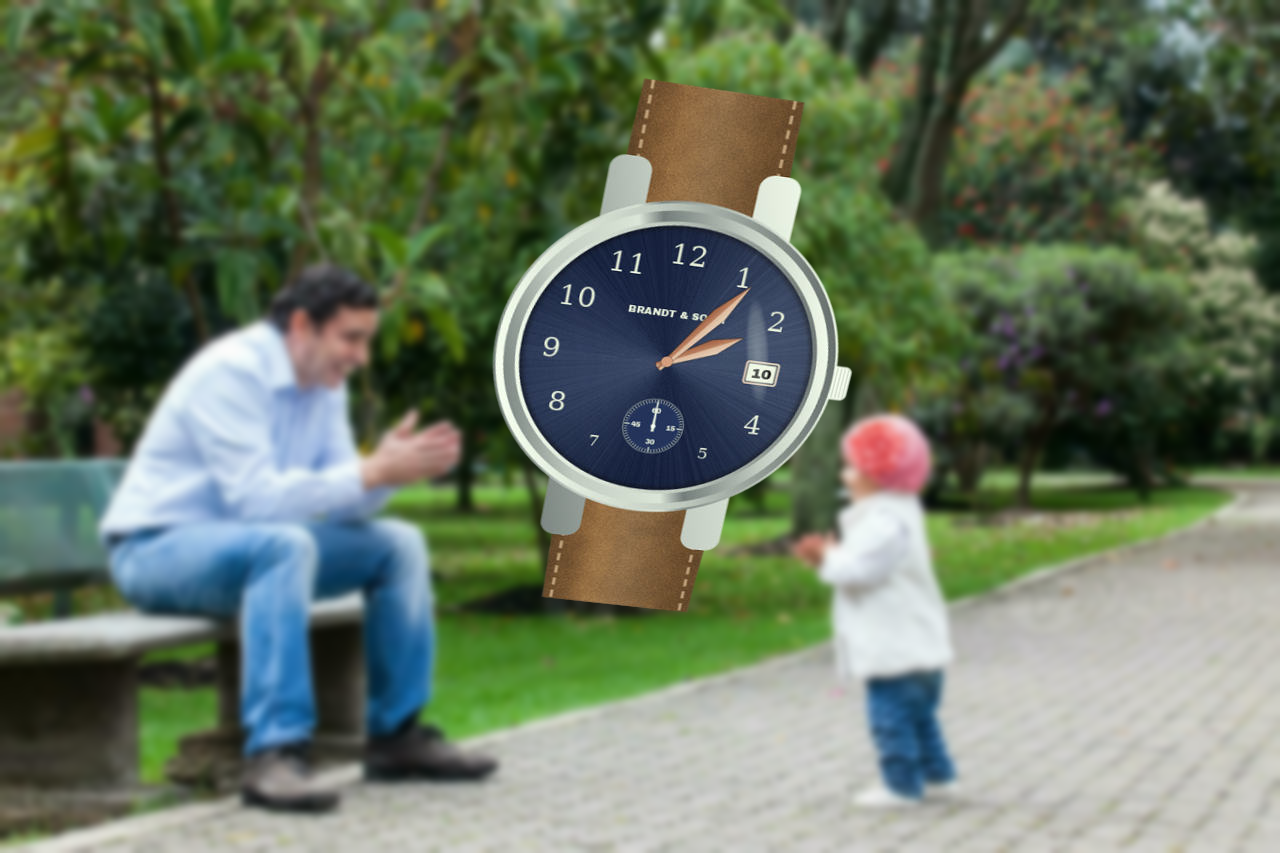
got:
2:06
